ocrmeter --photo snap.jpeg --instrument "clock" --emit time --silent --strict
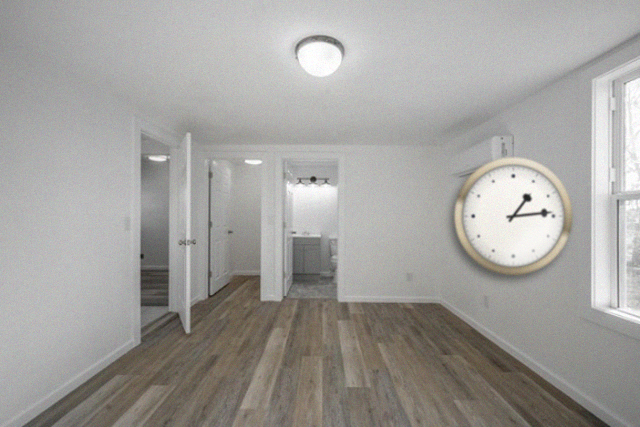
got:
1:14
